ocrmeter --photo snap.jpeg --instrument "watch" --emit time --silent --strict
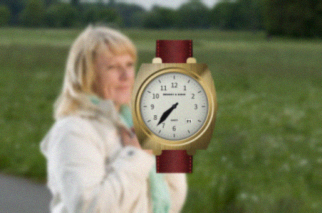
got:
7:37
